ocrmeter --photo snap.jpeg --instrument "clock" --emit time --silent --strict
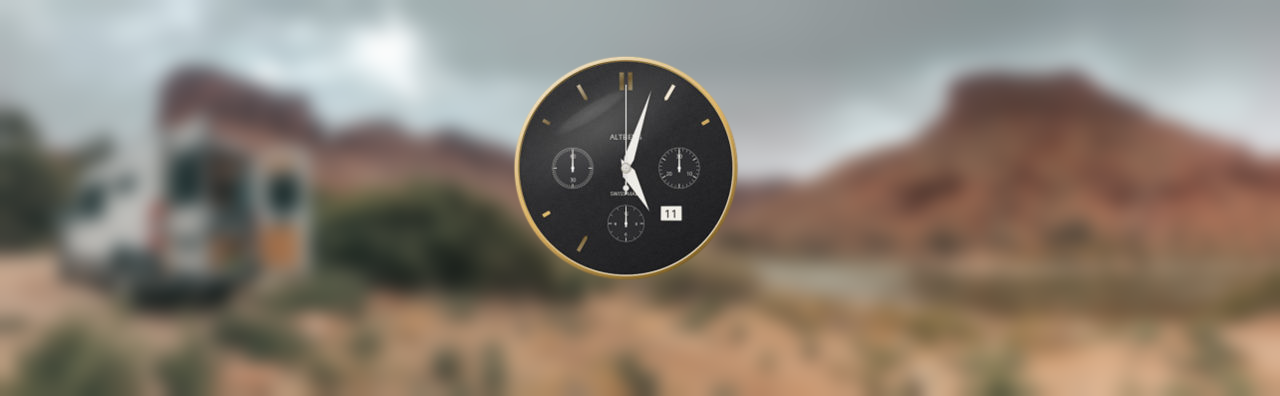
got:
5:03
